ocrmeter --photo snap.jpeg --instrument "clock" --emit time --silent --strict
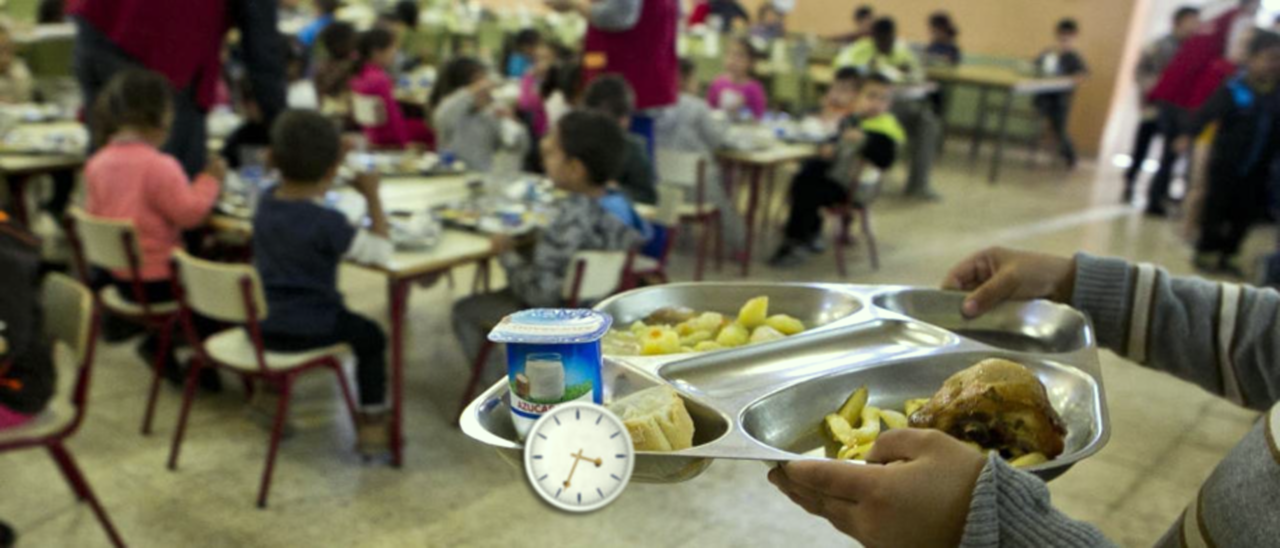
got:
3:34
